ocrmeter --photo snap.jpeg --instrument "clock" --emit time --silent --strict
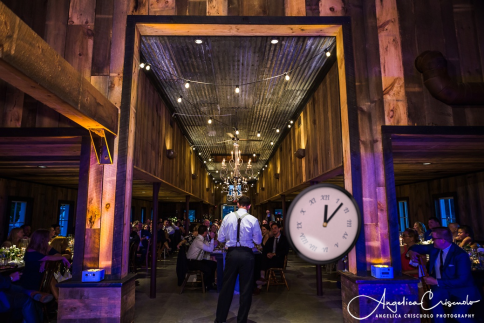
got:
12:07
